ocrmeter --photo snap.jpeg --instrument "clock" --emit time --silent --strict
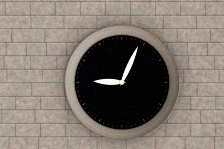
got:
9:04
